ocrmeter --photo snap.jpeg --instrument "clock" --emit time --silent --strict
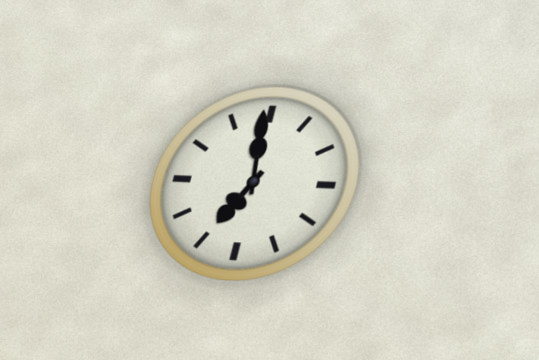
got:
6:59
